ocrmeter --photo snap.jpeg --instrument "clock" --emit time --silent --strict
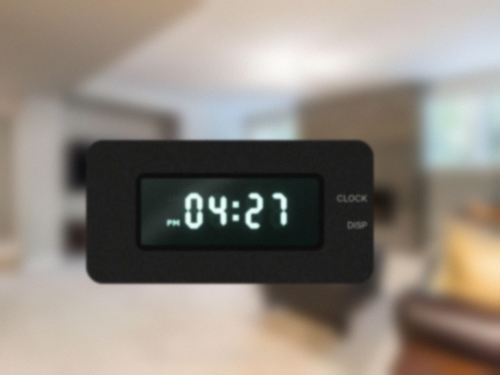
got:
4:27
